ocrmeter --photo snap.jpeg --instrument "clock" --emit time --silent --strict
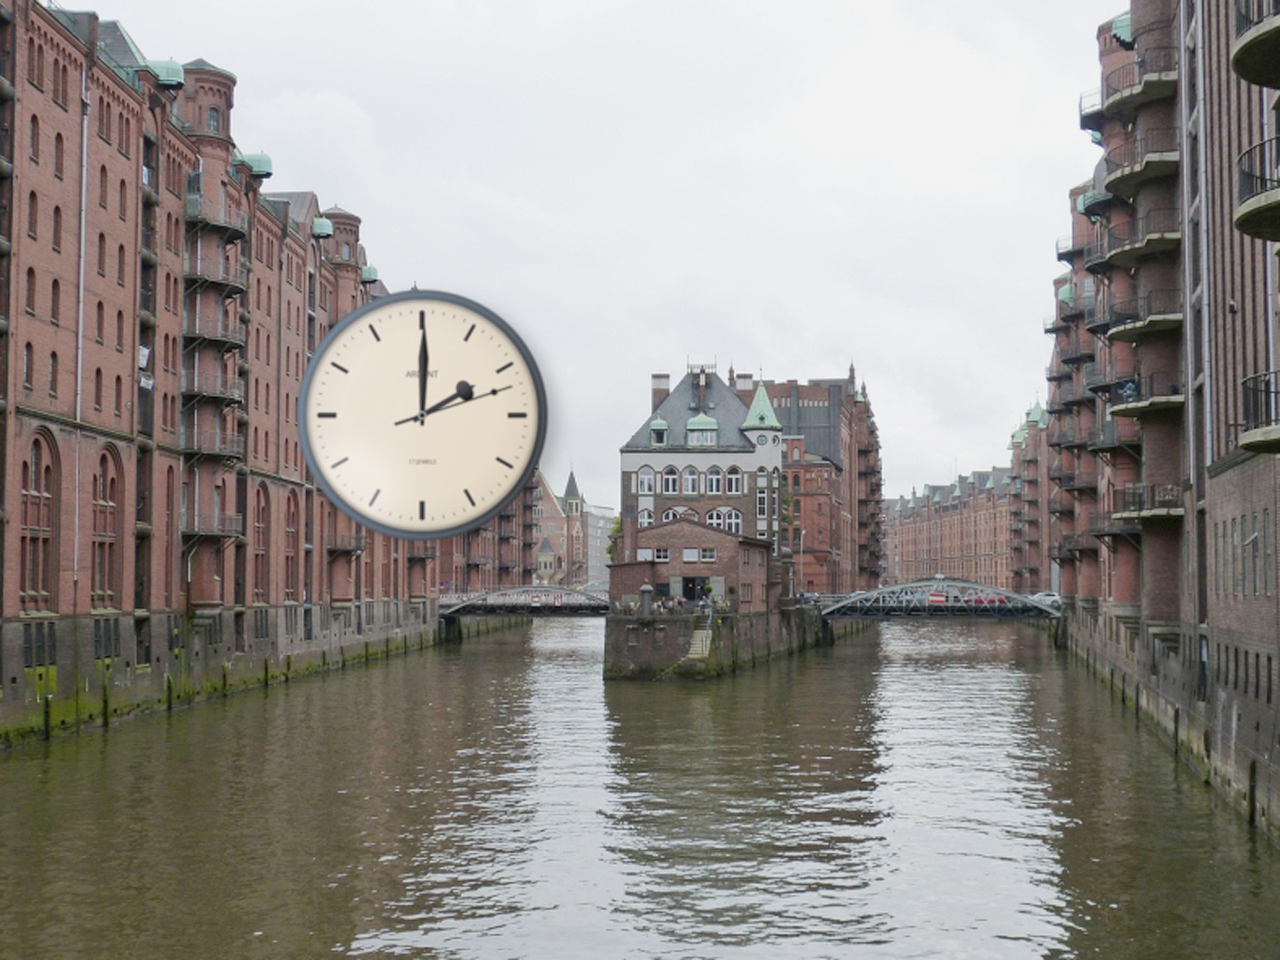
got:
2:00:12
